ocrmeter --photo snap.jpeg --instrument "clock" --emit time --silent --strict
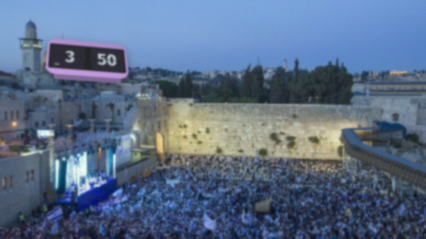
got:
3:50
